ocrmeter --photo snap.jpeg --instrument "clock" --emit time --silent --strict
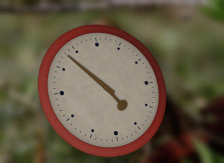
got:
4:53
